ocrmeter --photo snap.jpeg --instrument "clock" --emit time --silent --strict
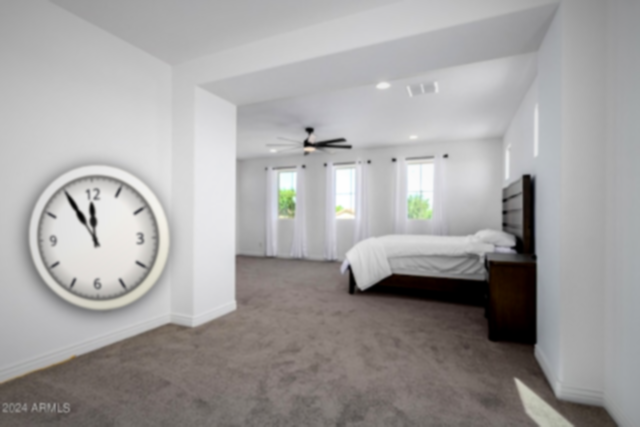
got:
11:55
